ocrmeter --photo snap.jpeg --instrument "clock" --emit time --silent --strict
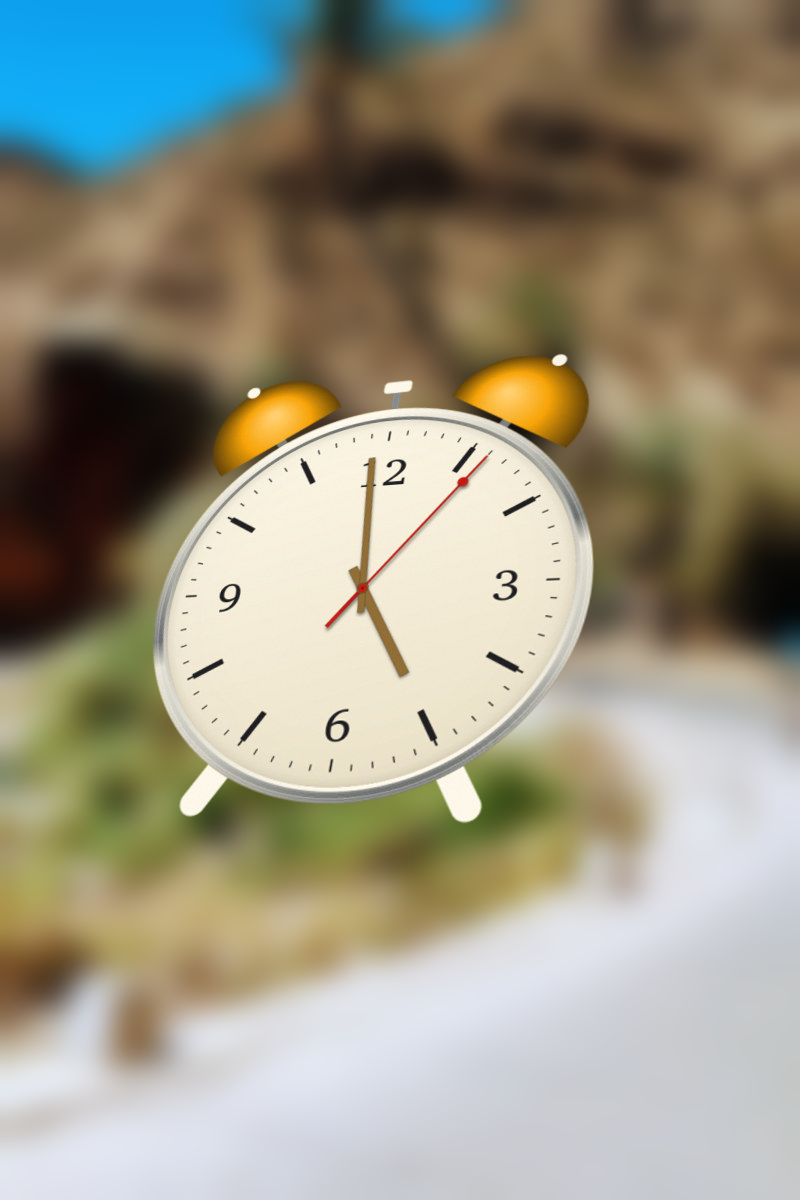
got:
4:59:06
